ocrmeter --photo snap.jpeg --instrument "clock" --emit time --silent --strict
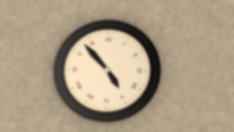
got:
4:53
